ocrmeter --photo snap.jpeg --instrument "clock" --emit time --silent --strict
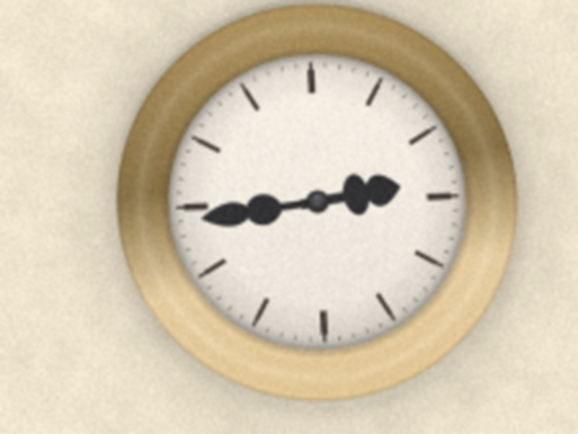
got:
2:44
